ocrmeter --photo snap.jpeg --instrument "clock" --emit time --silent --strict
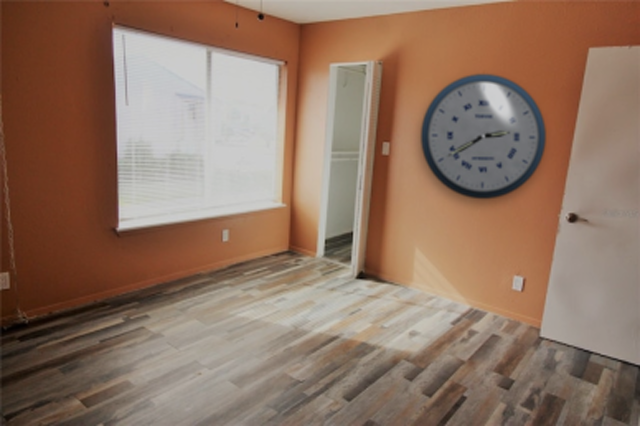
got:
2:40
